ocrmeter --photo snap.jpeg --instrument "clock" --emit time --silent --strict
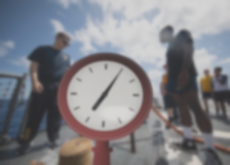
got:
7:05
